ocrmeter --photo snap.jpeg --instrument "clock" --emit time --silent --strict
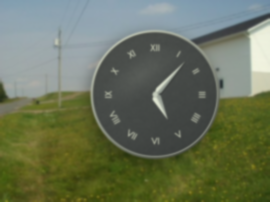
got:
5:07
